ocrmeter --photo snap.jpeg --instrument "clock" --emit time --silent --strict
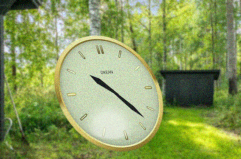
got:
10:23
